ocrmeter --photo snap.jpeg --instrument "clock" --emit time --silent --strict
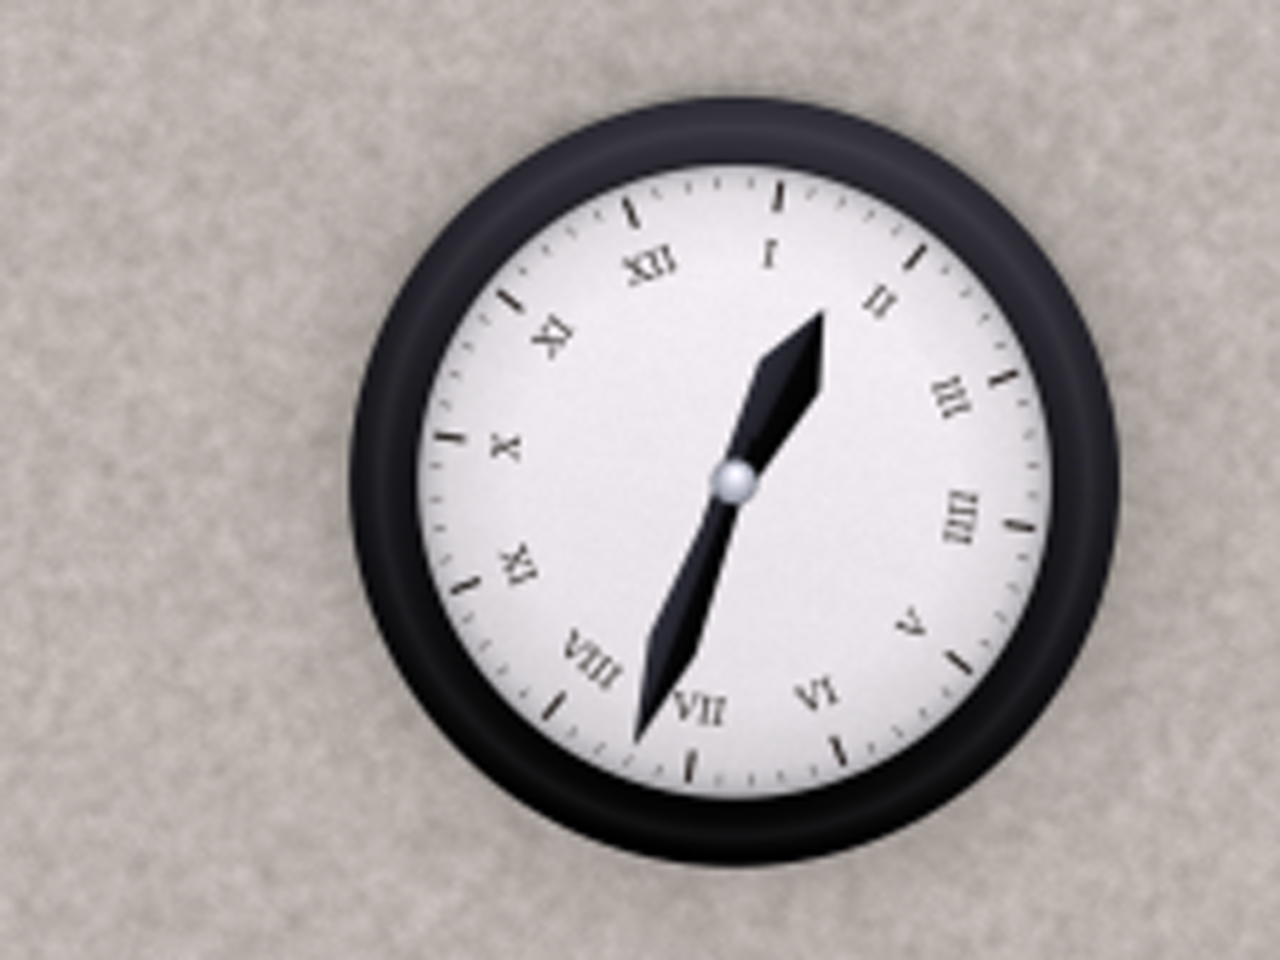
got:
1:37
